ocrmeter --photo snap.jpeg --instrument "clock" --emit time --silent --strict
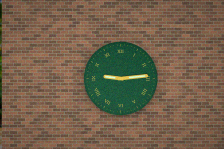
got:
9:14
